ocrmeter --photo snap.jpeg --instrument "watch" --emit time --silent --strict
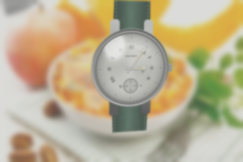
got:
3:06
